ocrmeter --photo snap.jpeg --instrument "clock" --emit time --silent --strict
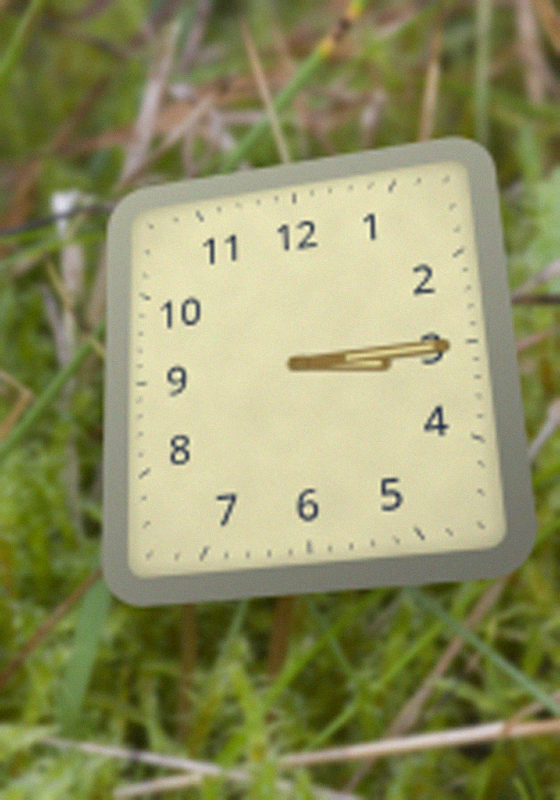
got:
3:15
